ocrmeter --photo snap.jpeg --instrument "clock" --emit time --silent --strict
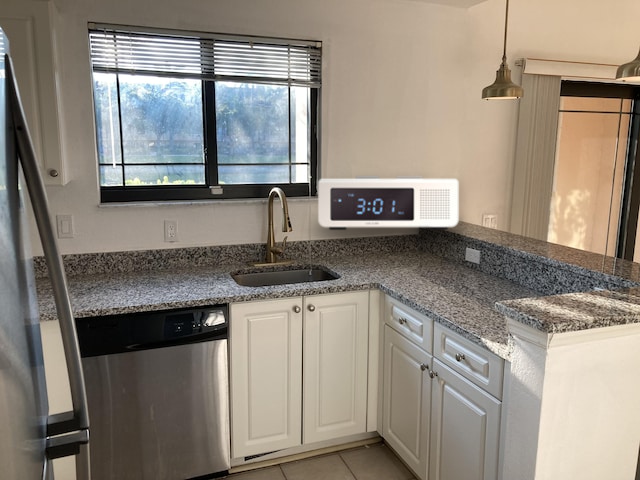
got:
3:01
